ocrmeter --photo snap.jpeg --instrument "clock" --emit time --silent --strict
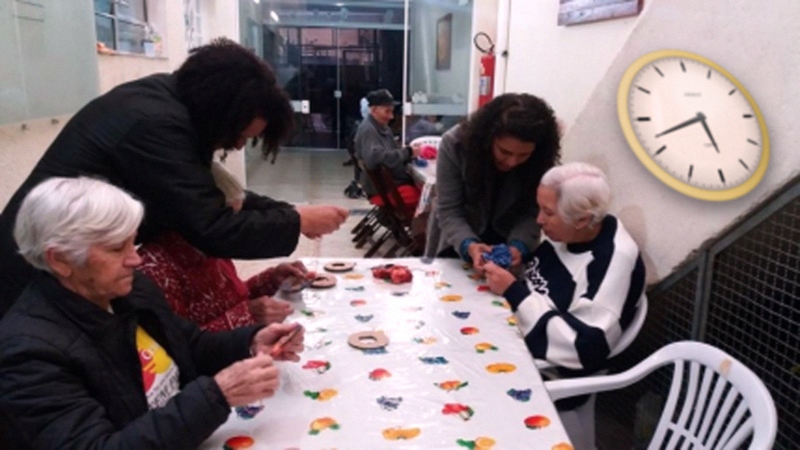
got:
5:42
